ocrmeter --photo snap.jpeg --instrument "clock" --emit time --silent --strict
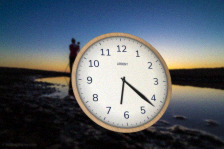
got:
6:22
